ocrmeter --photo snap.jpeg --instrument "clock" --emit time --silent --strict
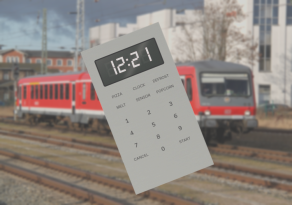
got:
12:21
